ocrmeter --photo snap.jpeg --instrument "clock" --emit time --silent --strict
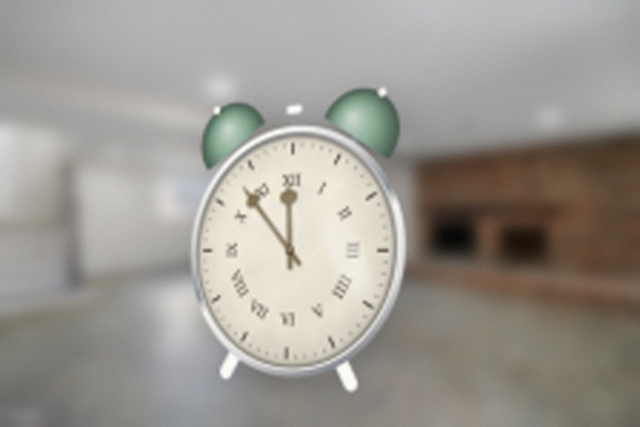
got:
11:53
